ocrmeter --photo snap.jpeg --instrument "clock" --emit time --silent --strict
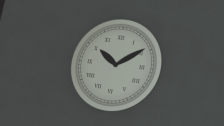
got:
10:09
